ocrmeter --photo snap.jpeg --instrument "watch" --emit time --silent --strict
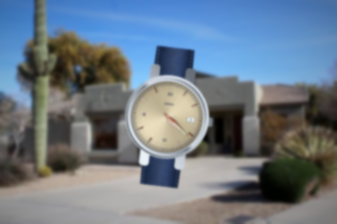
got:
4:21
